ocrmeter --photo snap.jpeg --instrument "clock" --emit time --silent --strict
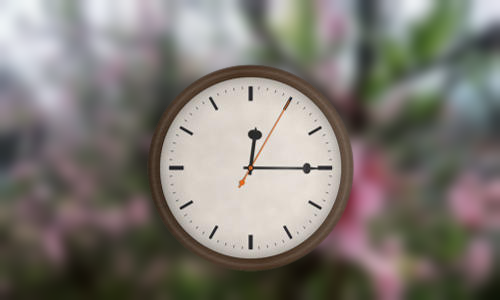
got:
12:15:05
